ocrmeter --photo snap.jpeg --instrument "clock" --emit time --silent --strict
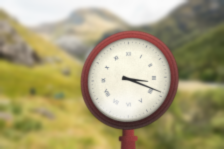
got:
3:19
